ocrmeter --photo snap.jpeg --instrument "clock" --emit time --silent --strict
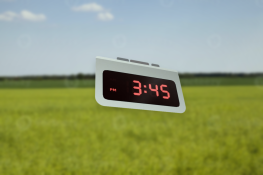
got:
3:45
